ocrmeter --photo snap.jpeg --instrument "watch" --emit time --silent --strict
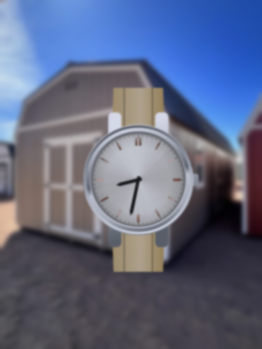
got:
8:32
